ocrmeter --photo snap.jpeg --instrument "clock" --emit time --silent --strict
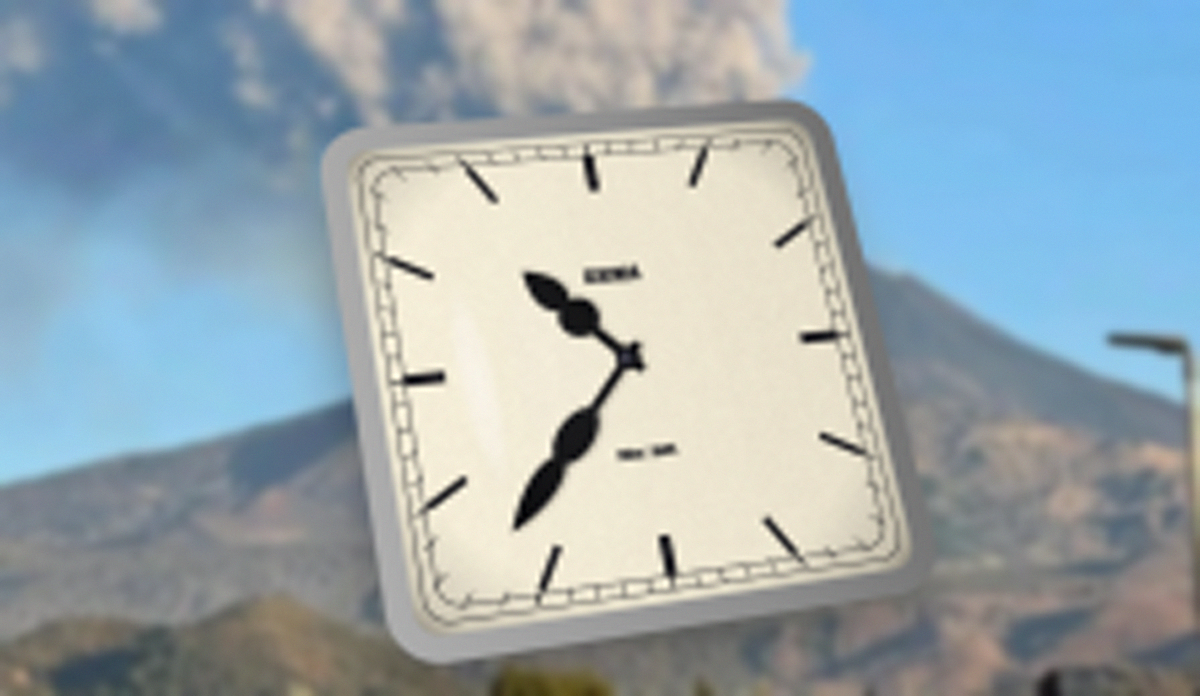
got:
10:37
